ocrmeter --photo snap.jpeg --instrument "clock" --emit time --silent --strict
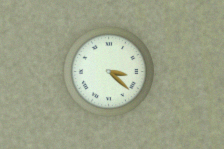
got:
3:22
